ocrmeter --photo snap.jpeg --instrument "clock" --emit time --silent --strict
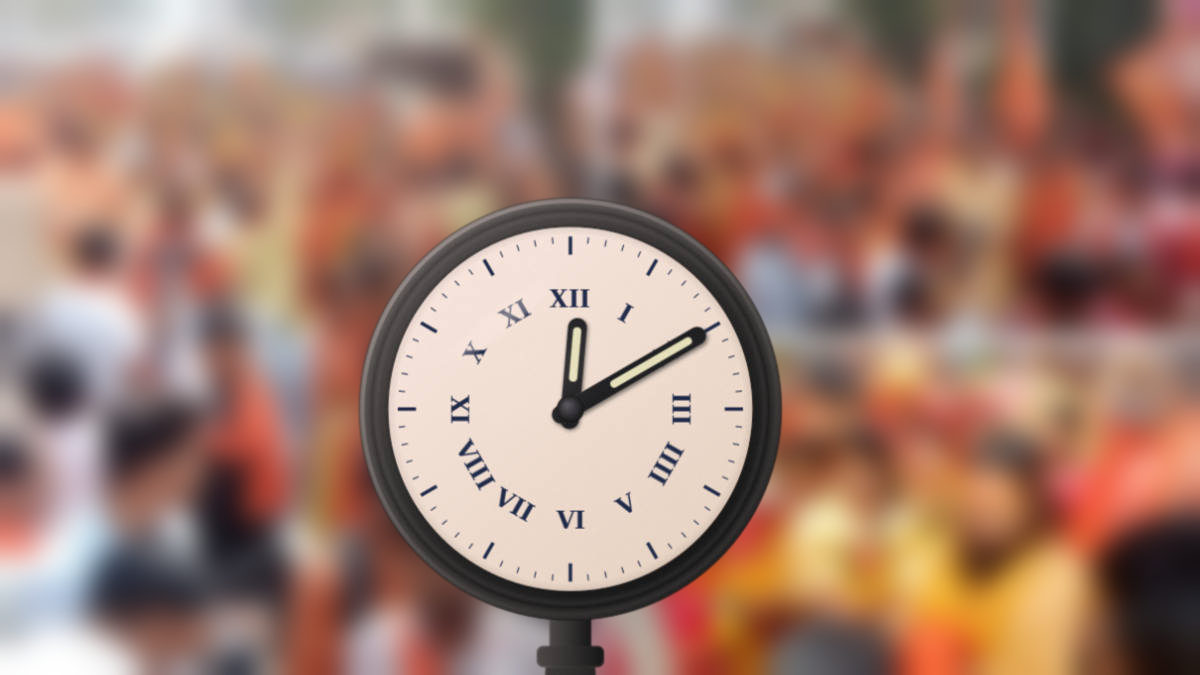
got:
12:10
